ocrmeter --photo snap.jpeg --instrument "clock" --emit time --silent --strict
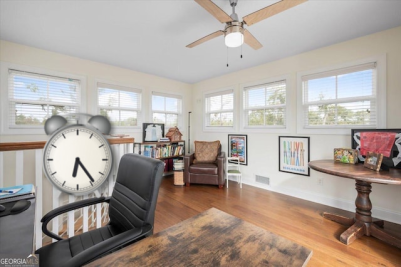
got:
6:24
